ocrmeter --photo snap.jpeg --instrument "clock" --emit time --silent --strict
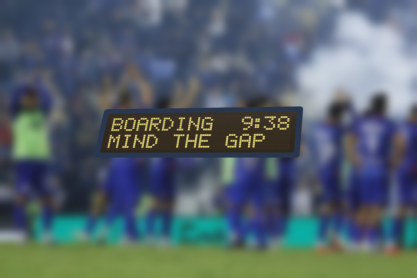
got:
9:38
